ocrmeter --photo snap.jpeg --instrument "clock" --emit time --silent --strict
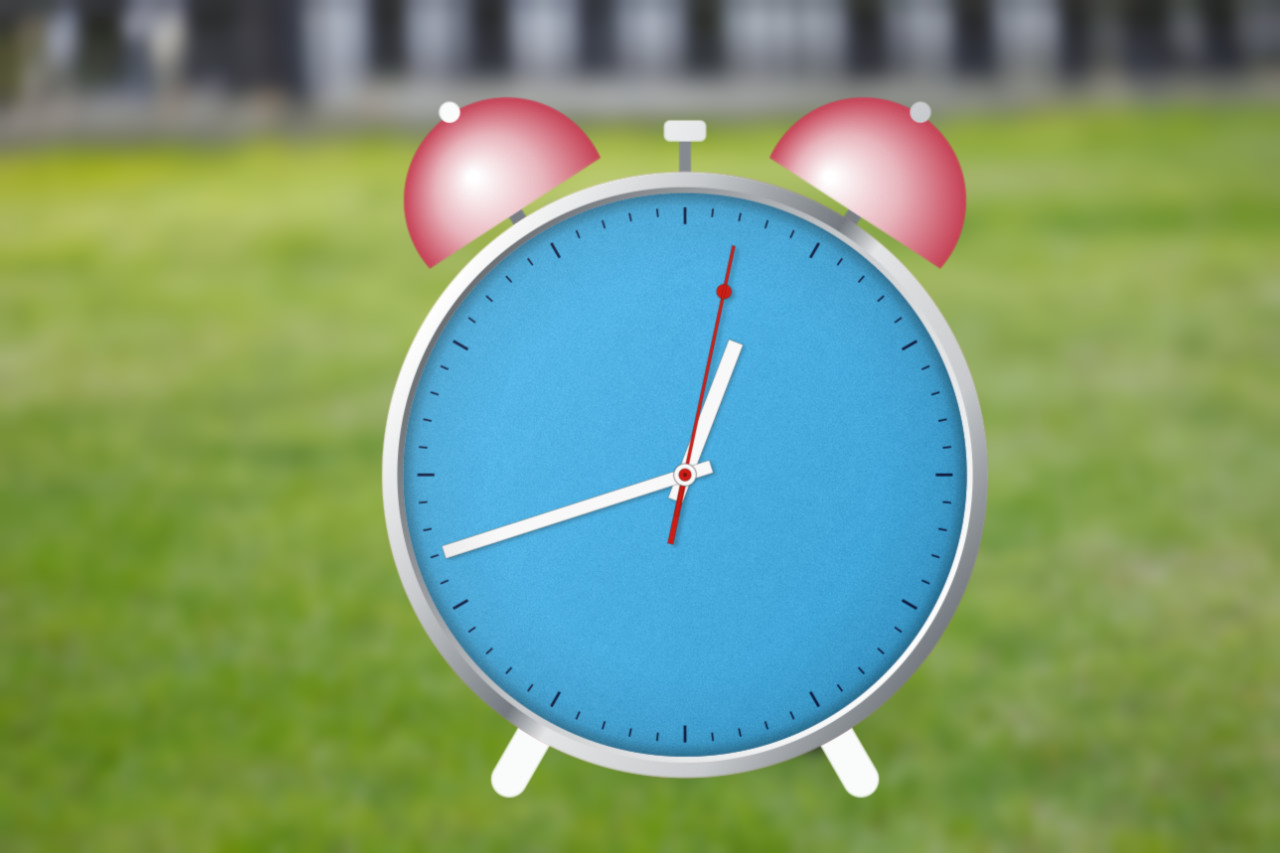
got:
12:42:02
